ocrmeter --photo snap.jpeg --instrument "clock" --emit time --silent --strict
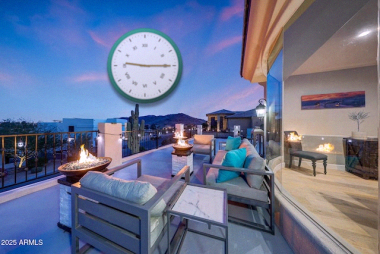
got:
9:15
